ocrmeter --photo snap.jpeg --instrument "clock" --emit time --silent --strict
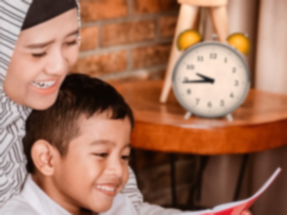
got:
9:44
